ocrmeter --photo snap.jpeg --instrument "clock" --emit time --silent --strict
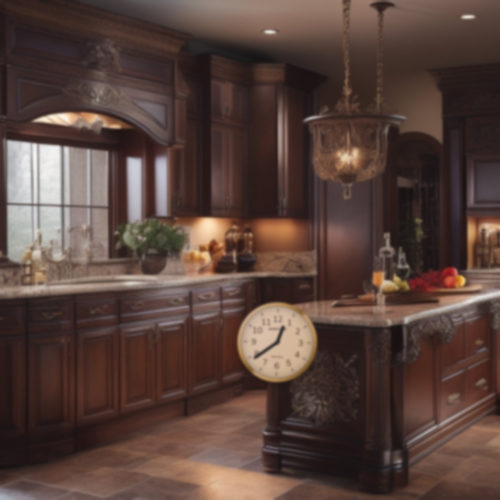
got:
12:39
